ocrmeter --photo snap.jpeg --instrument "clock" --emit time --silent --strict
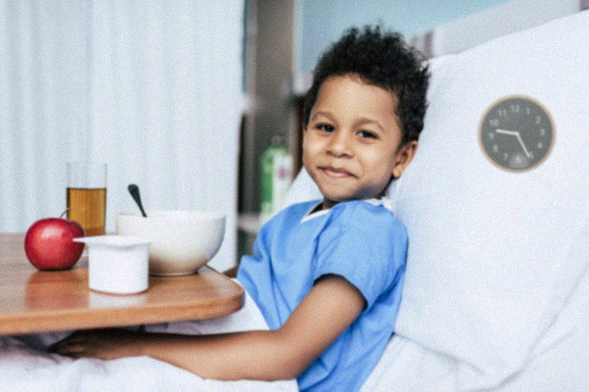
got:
9:26
